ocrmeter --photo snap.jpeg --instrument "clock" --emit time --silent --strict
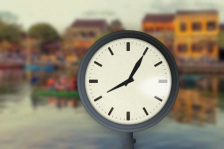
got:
8:05
